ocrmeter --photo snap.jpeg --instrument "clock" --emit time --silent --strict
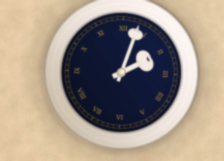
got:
2:03
